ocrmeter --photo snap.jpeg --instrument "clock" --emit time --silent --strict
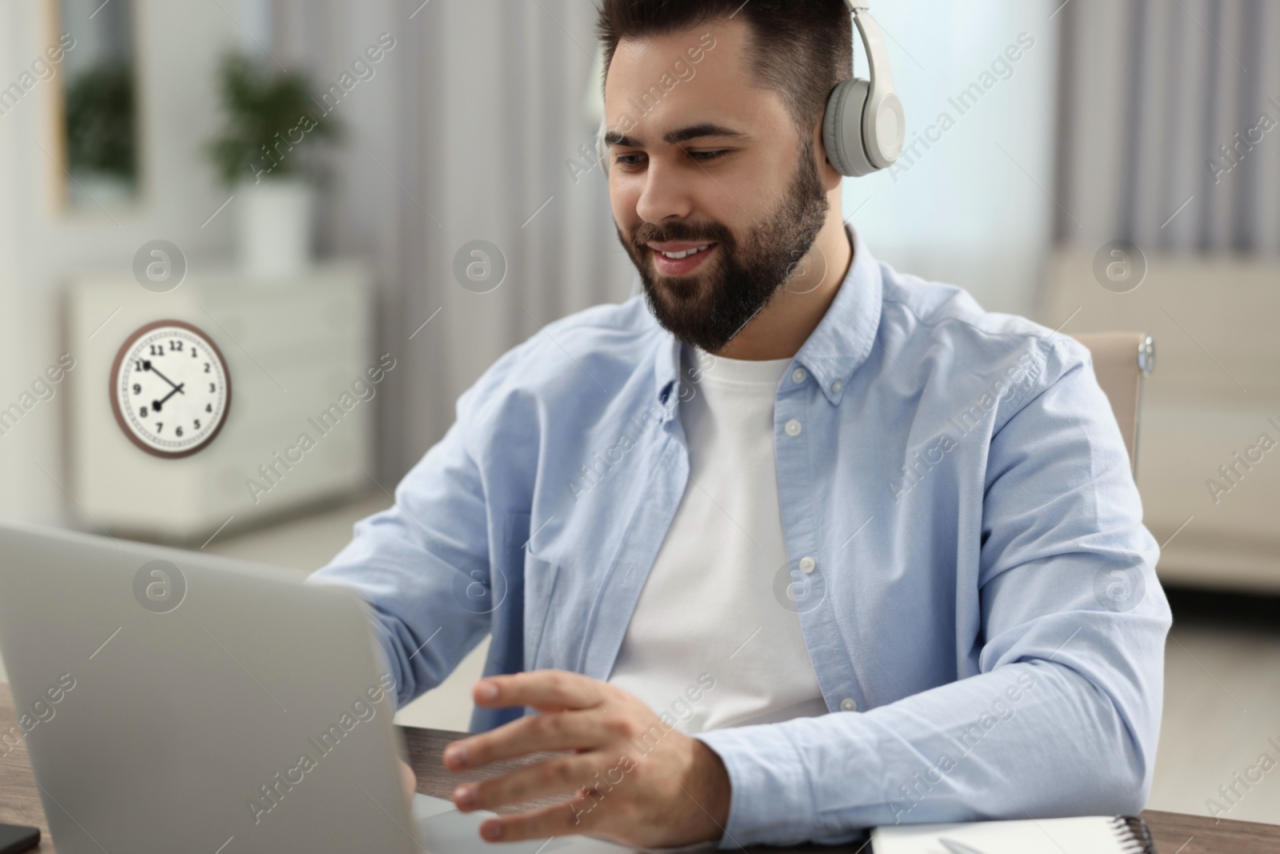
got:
7:51
